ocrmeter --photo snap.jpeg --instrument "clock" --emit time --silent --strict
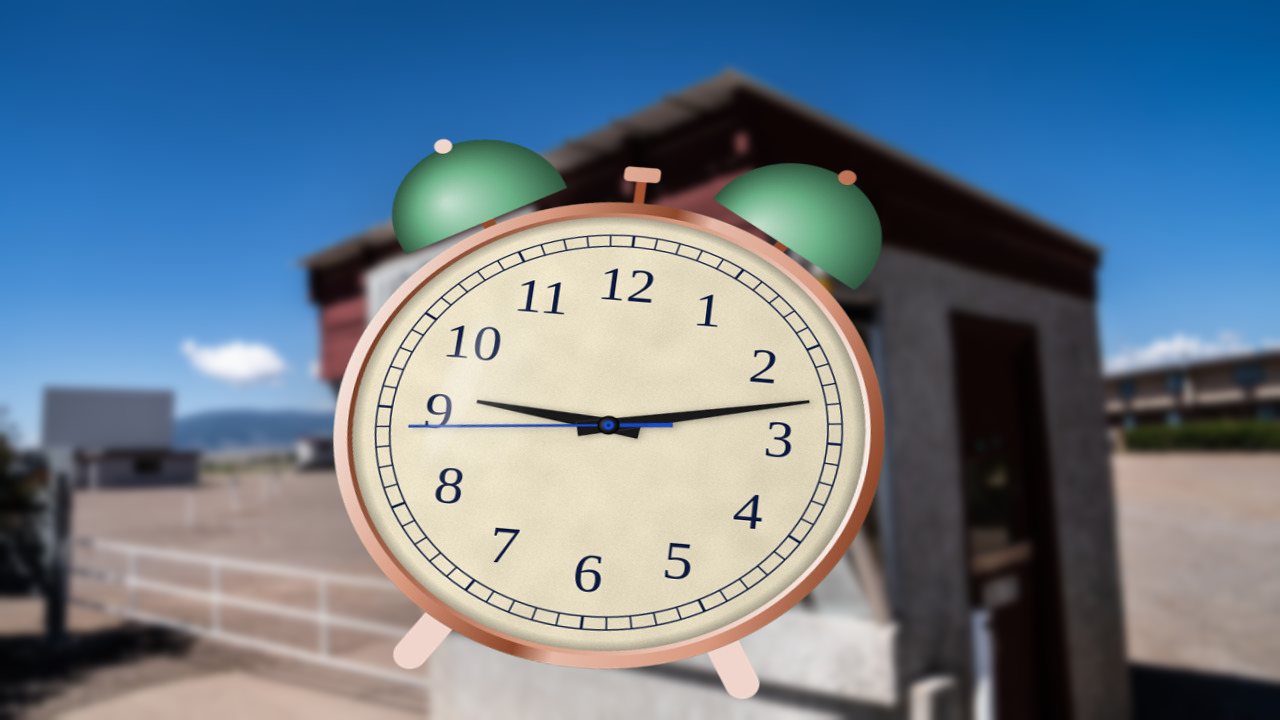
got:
9:12:44
